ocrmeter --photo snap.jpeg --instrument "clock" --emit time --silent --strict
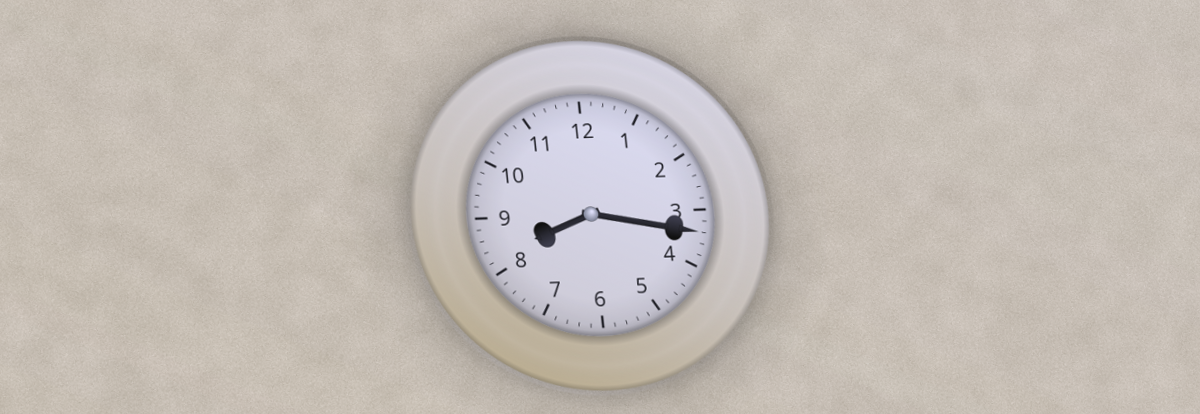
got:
8:17
